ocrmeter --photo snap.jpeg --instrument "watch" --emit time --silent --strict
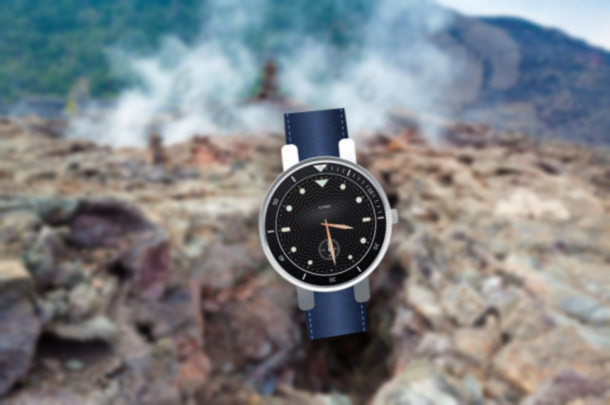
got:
3:29
